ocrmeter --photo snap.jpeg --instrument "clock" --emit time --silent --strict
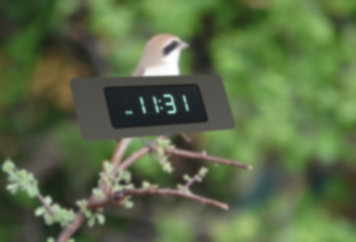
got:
11:31
